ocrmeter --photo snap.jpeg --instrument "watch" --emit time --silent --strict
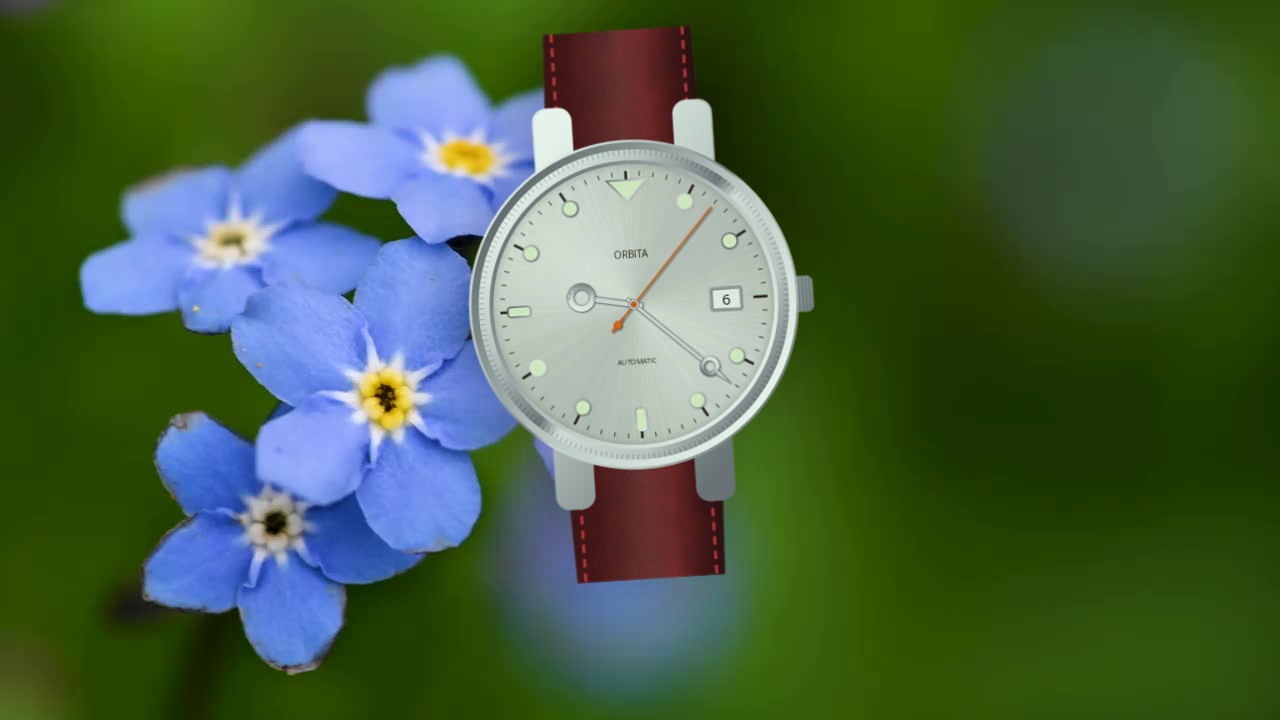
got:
9:22:07
